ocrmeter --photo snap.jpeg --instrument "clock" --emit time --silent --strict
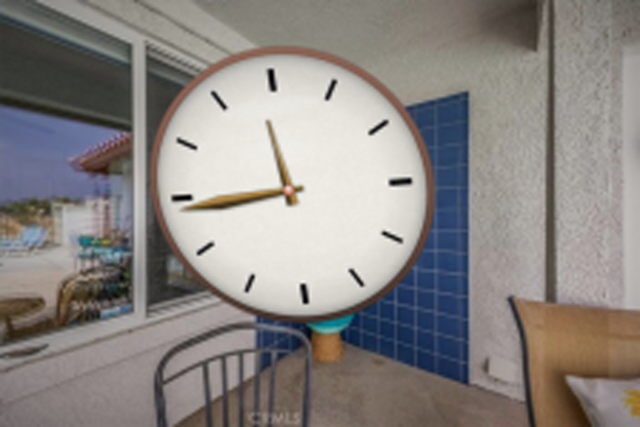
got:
11:44
